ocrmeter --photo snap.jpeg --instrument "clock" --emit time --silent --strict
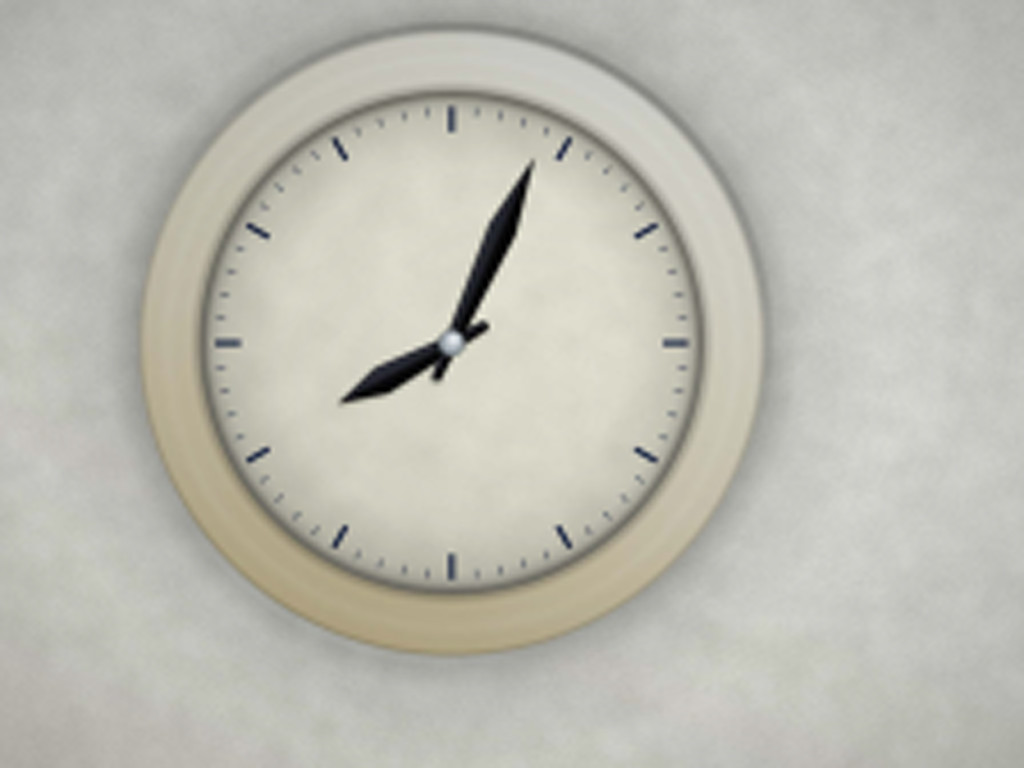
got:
8:04
